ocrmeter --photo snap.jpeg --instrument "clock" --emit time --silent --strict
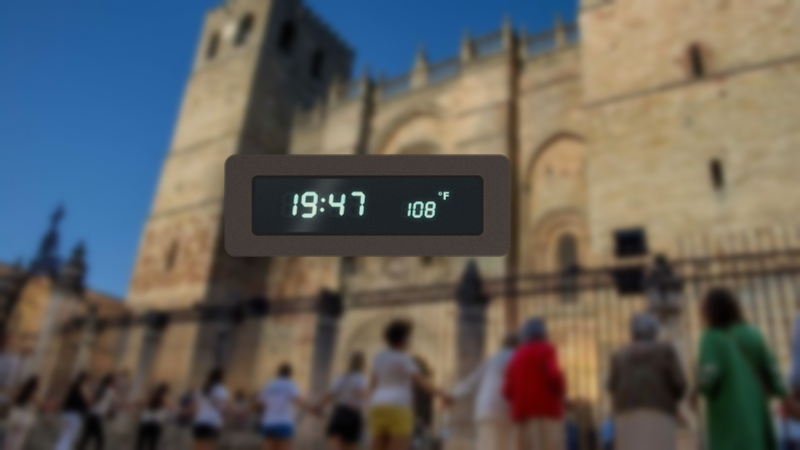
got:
19:47
